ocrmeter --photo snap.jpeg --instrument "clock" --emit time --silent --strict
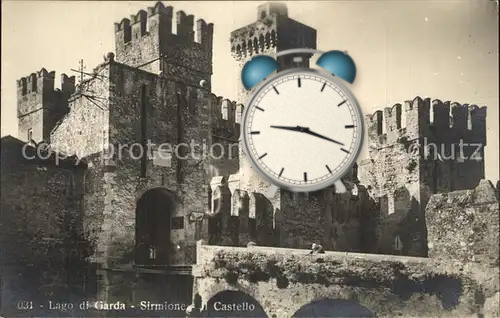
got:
9:19
